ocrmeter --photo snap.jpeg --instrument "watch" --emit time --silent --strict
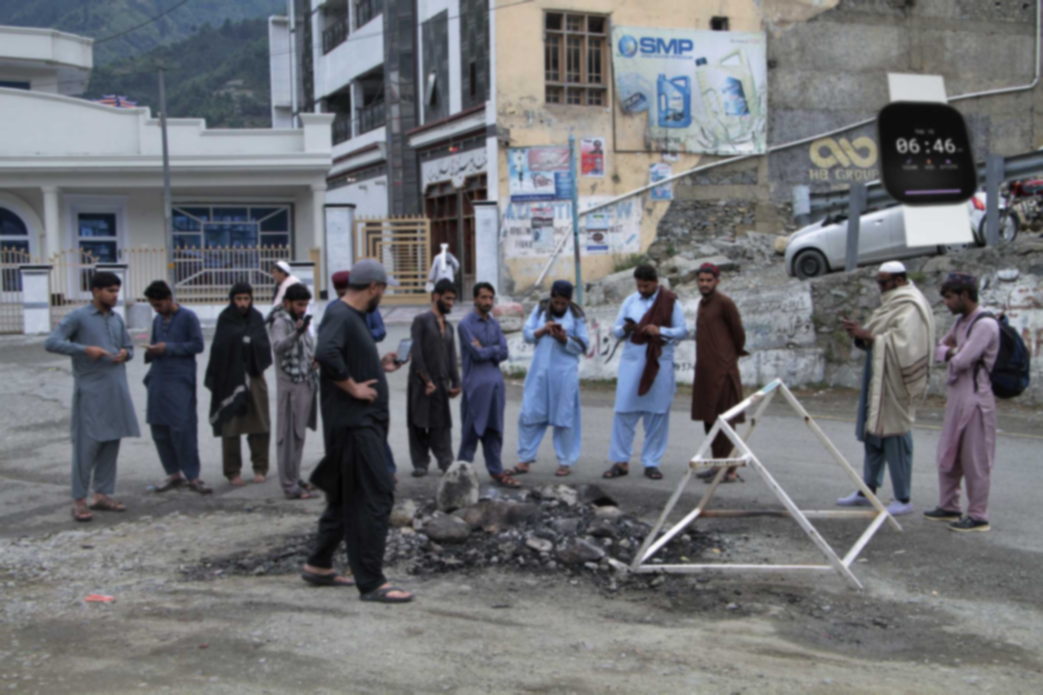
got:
6:46
